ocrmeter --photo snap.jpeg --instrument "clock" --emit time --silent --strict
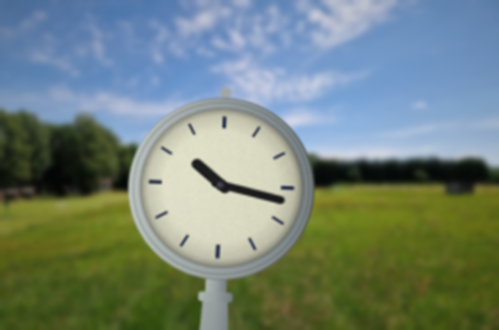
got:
10:17
